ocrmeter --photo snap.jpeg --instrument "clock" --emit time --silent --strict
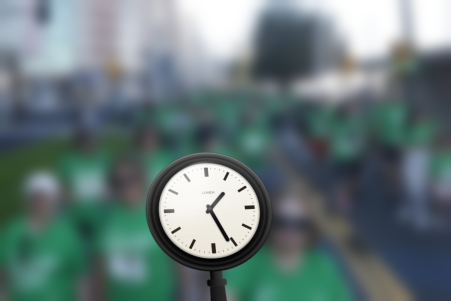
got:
1:26
